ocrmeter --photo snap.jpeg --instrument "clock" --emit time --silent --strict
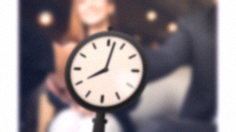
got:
8:02
